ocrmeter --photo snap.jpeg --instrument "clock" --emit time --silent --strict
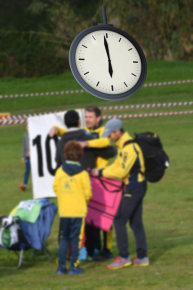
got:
5:59
